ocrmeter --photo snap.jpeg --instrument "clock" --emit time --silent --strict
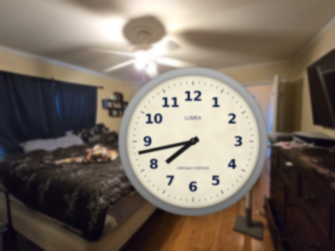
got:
7:43
